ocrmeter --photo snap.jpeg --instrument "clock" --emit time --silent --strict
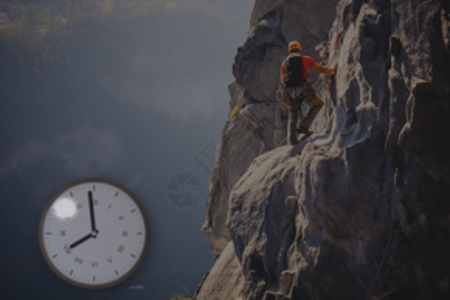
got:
7:59
